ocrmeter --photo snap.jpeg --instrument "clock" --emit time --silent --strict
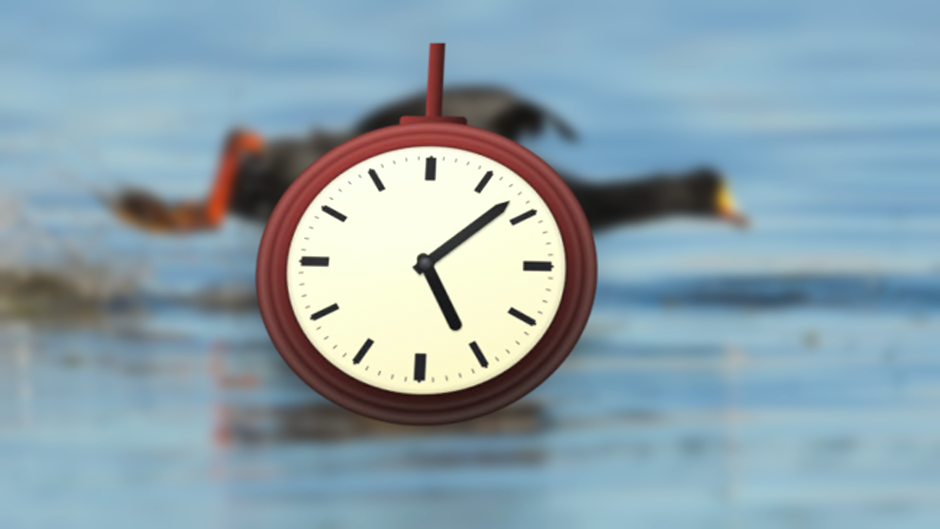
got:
5:08
